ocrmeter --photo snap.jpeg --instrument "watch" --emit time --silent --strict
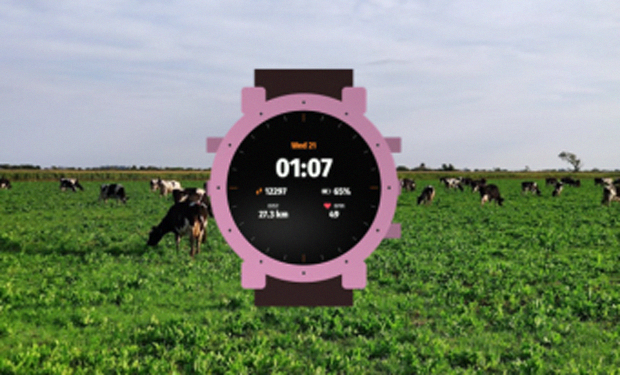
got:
1:07
